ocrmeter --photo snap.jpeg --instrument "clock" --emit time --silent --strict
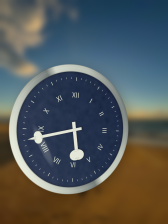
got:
5:43
